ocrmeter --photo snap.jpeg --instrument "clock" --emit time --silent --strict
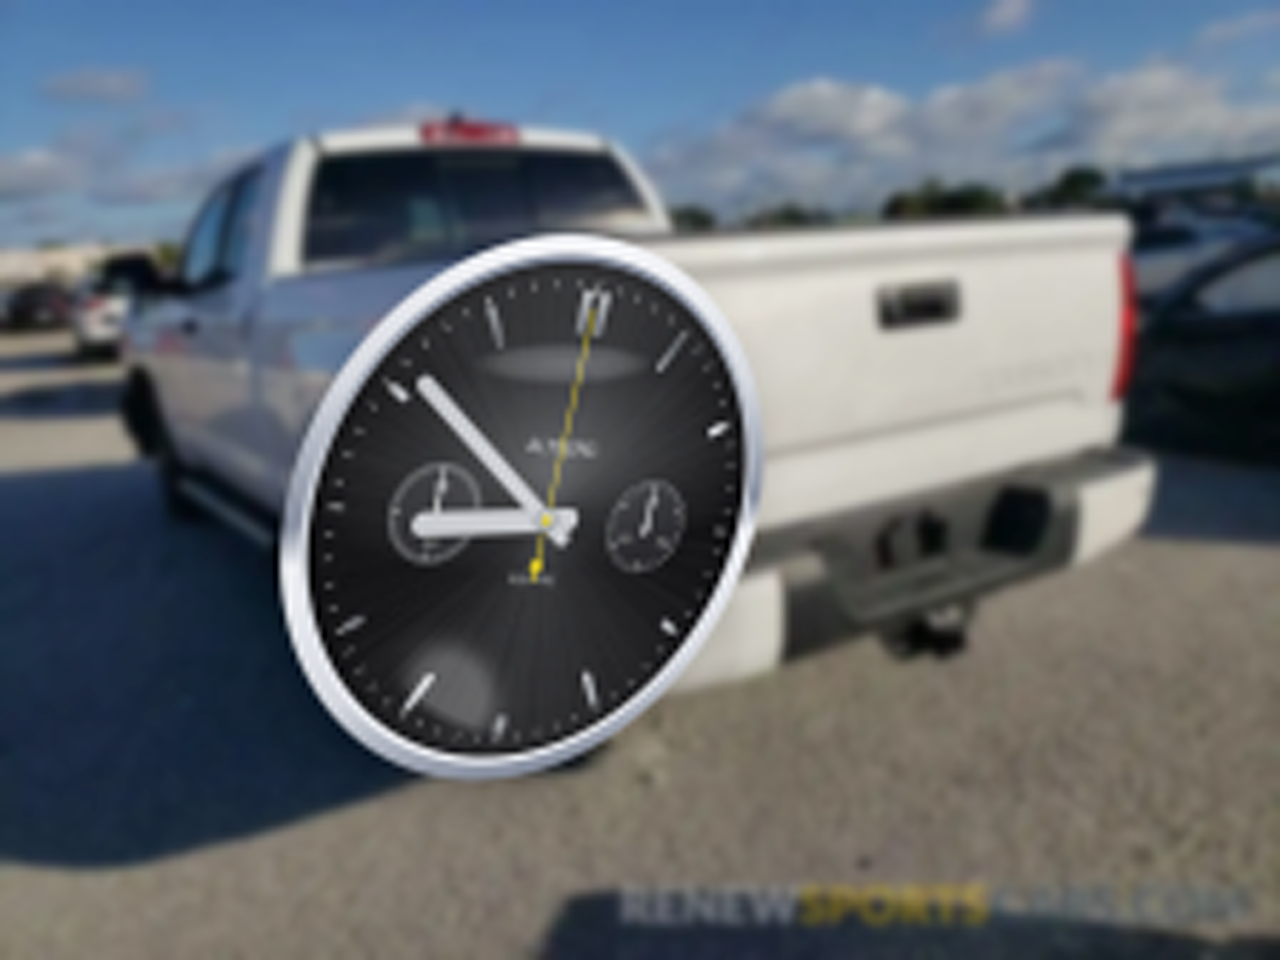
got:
8:51
